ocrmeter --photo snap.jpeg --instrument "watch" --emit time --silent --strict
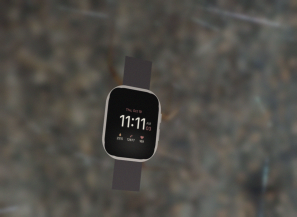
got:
11:11
